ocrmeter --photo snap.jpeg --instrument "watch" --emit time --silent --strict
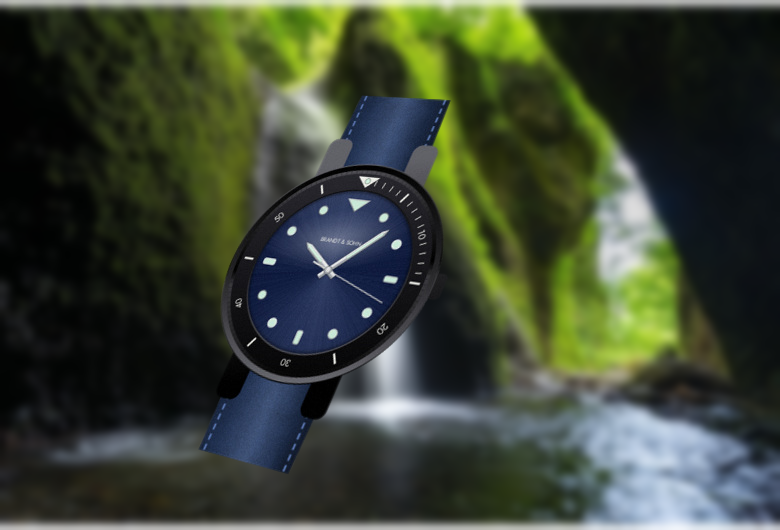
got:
10:07:18
